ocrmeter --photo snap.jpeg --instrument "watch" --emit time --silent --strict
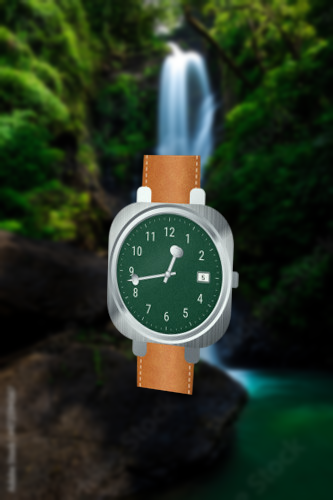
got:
12:43
